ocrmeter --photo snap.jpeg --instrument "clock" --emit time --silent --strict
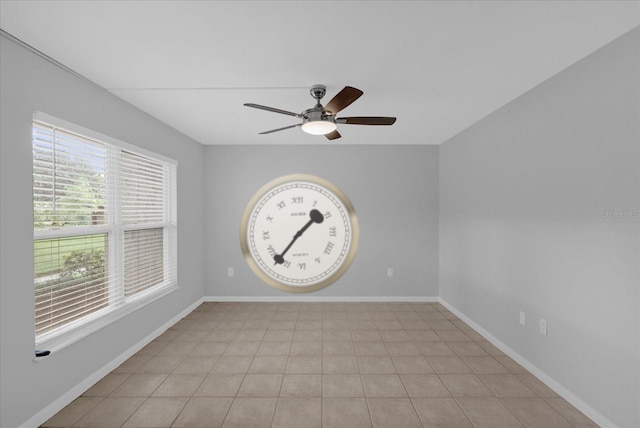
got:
1:37
